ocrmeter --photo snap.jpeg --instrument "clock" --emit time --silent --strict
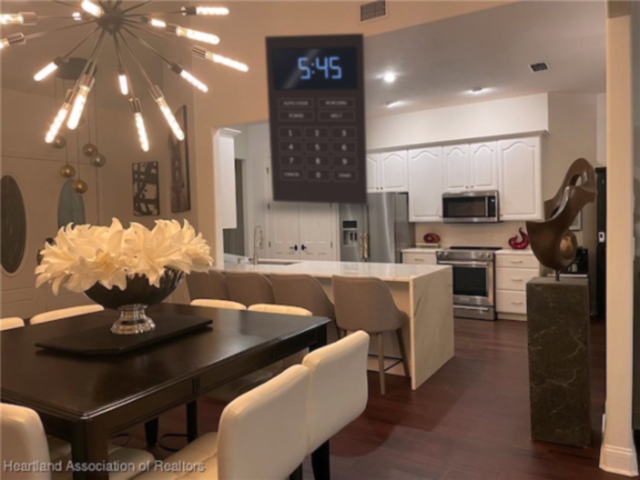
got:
5:45
